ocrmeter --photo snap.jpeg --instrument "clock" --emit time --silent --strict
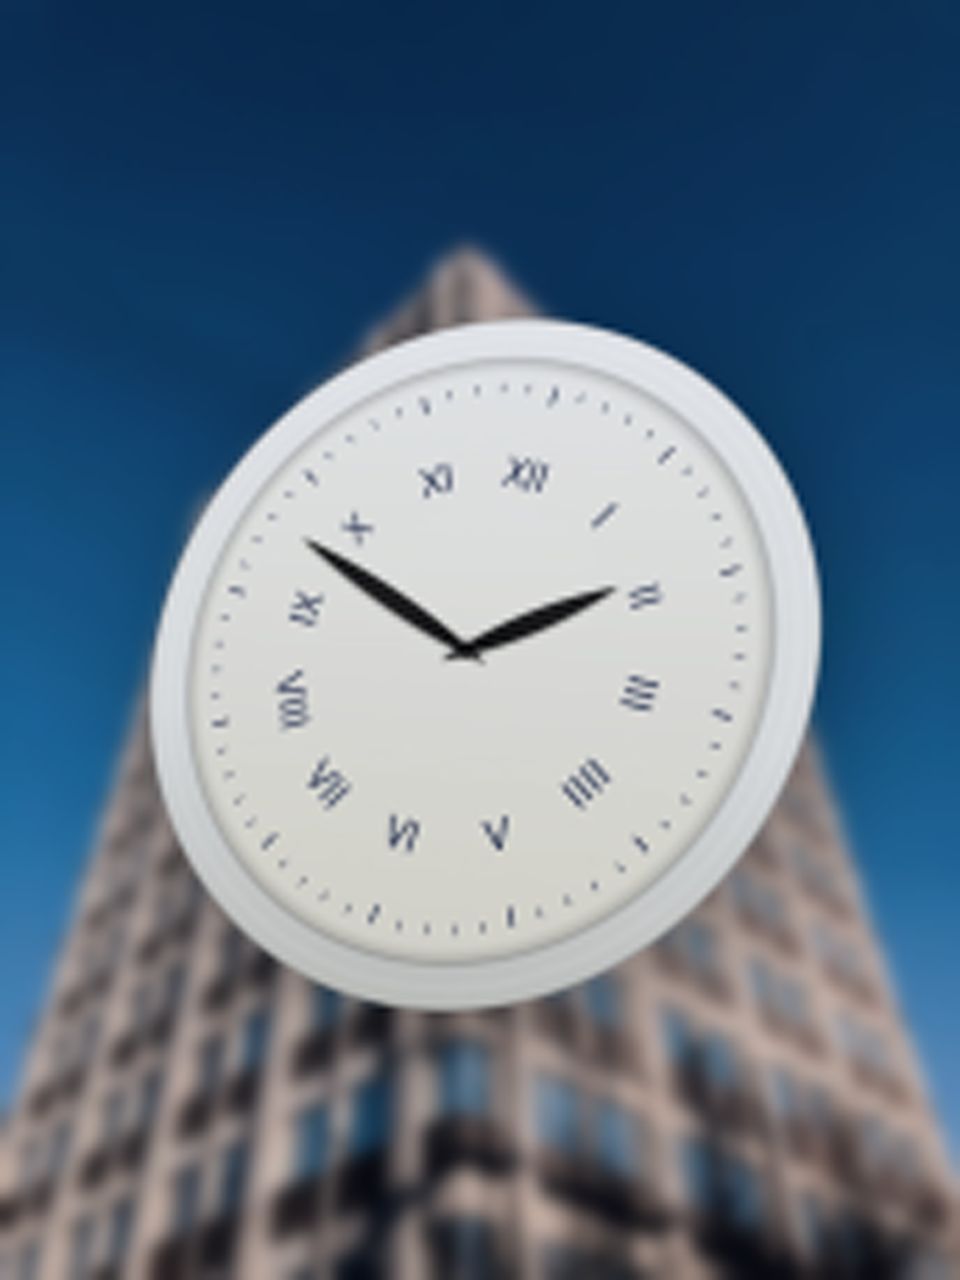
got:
1:48
